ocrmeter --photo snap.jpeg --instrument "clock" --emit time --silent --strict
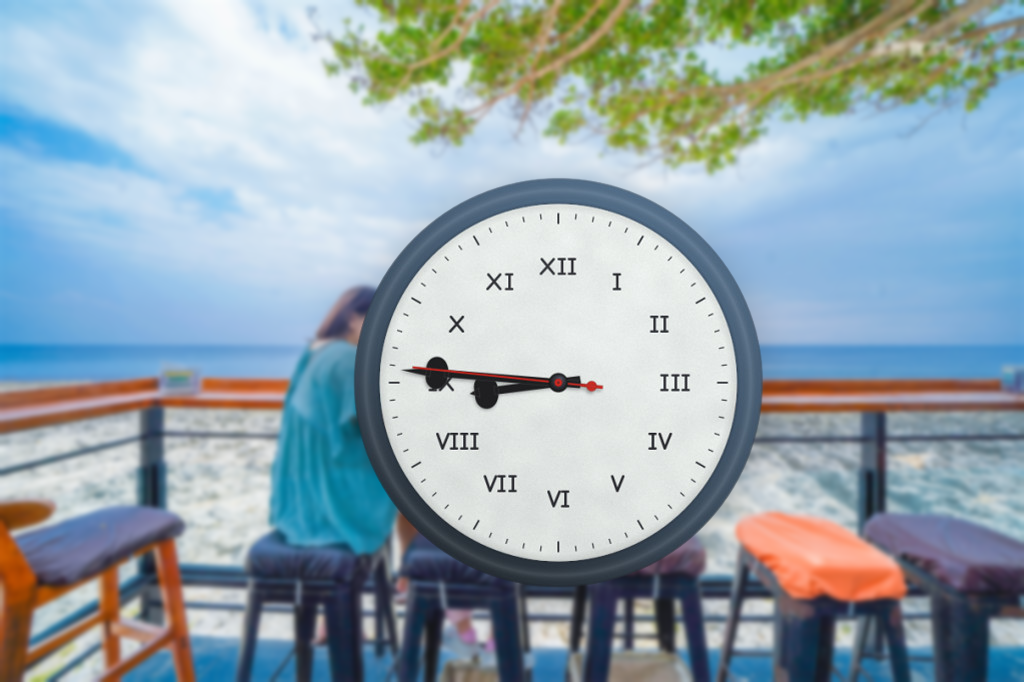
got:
8:45:46
